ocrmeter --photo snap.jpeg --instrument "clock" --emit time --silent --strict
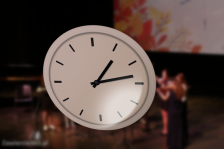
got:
1:13
